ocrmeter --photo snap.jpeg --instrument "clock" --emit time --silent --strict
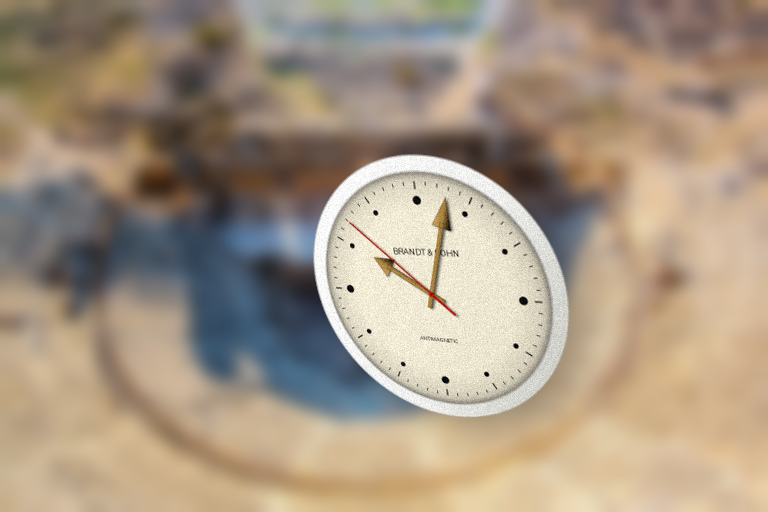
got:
10:02:52
